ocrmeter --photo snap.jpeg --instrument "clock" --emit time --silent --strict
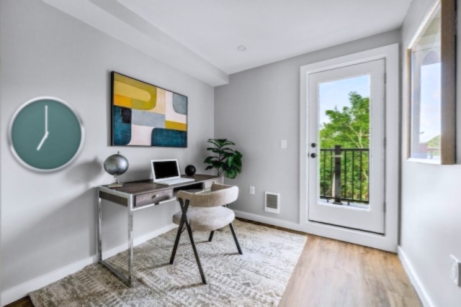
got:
7:00
